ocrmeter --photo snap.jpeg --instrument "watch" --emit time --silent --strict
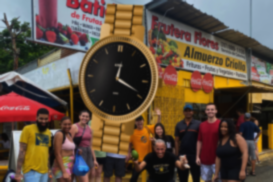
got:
12:19
